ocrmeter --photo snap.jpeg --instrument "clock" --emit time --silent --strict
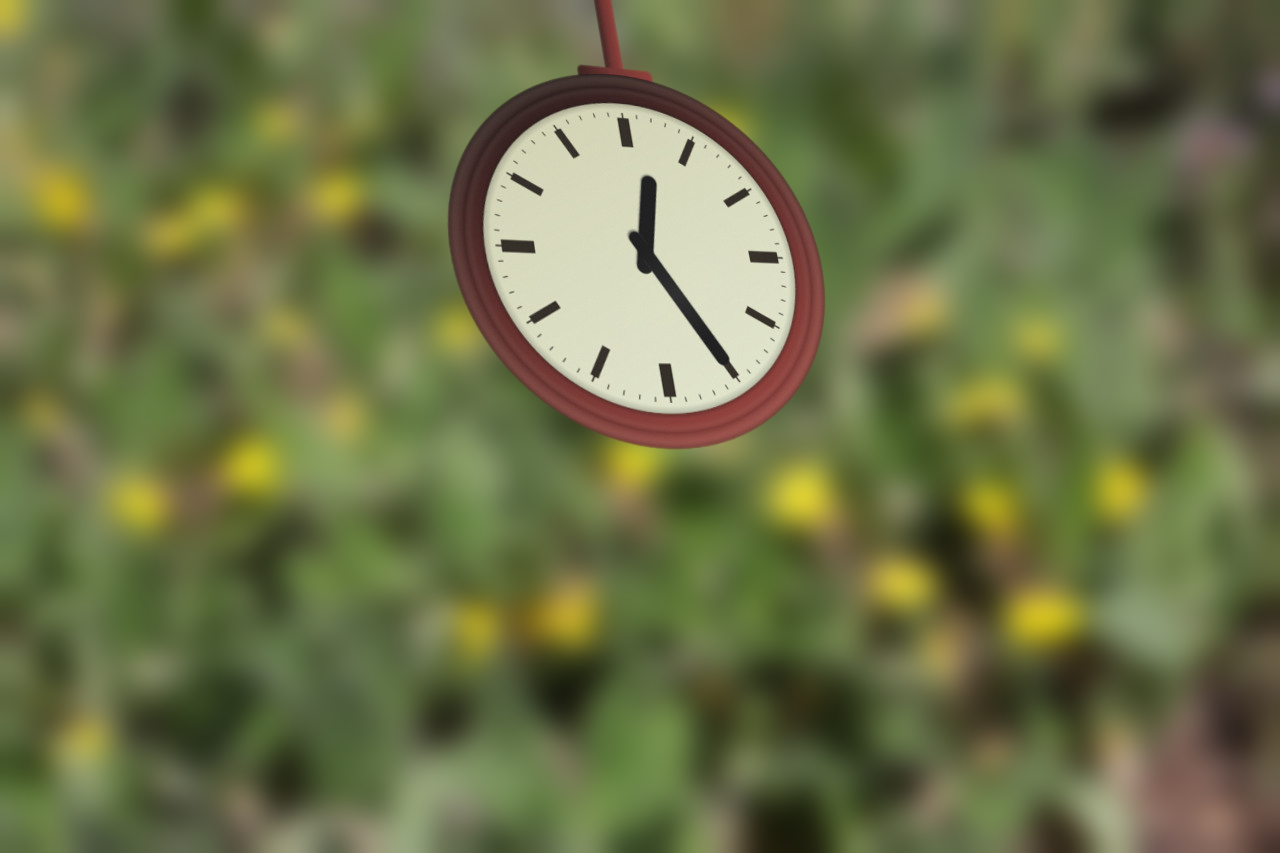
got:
12:25
